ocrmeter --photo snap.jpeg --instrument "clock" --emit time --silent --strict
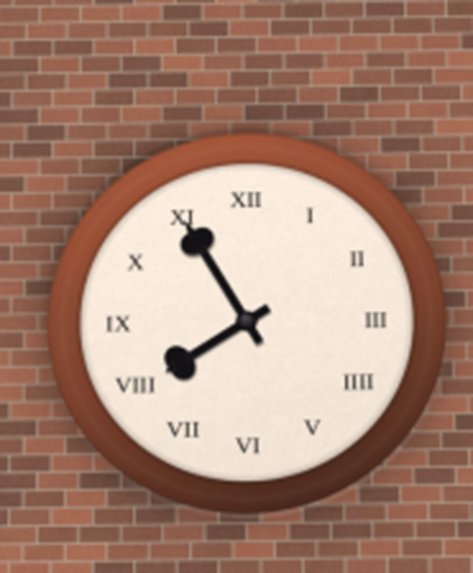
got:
7:55
